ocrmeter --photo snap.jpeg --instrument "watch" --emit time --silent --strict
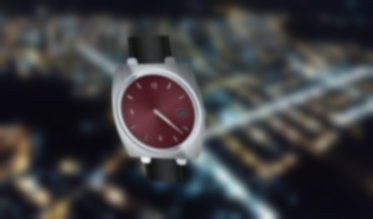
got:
4:22
